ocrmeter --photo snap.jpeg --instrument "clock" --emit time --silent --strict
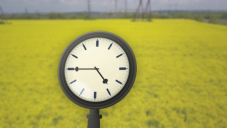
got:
4:45
